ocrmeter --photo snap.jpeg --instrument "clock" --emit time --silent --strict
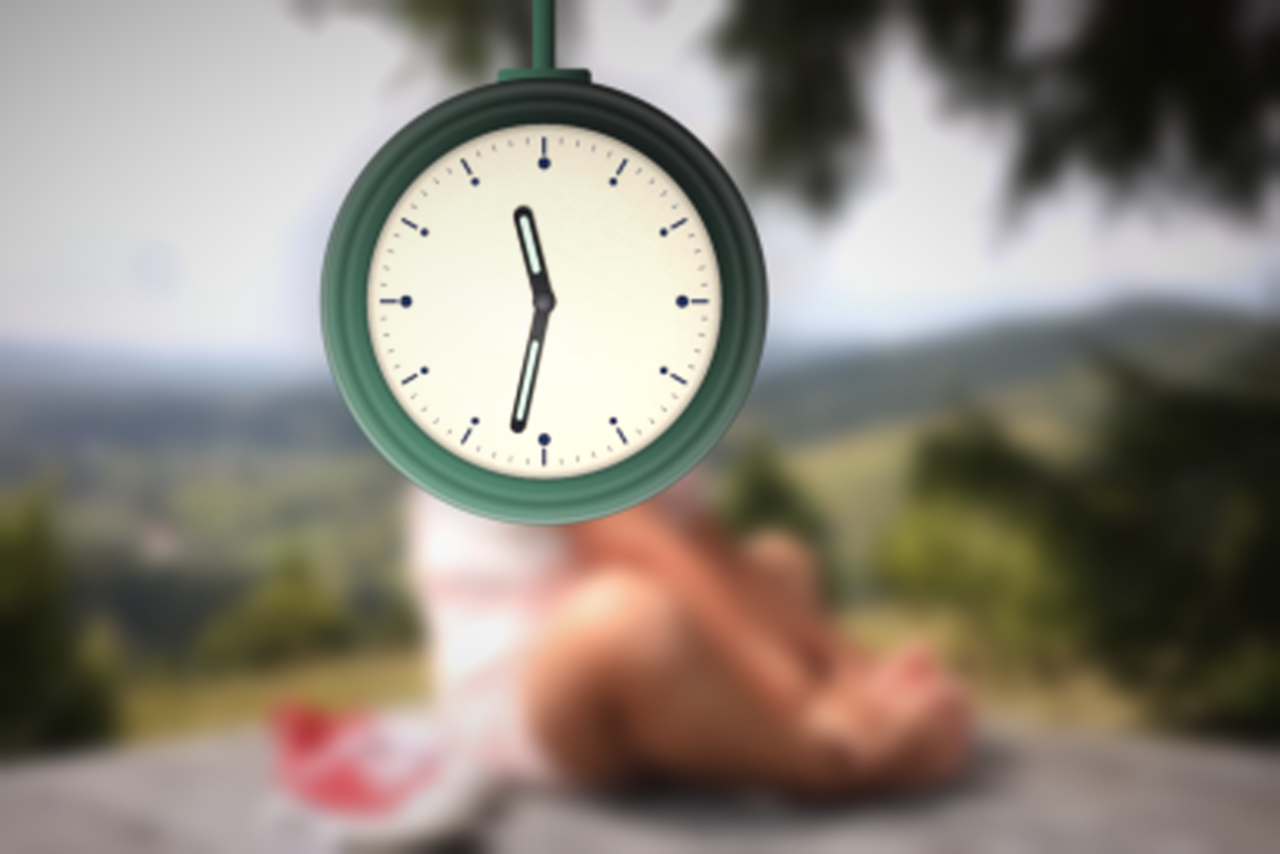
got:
11:32
